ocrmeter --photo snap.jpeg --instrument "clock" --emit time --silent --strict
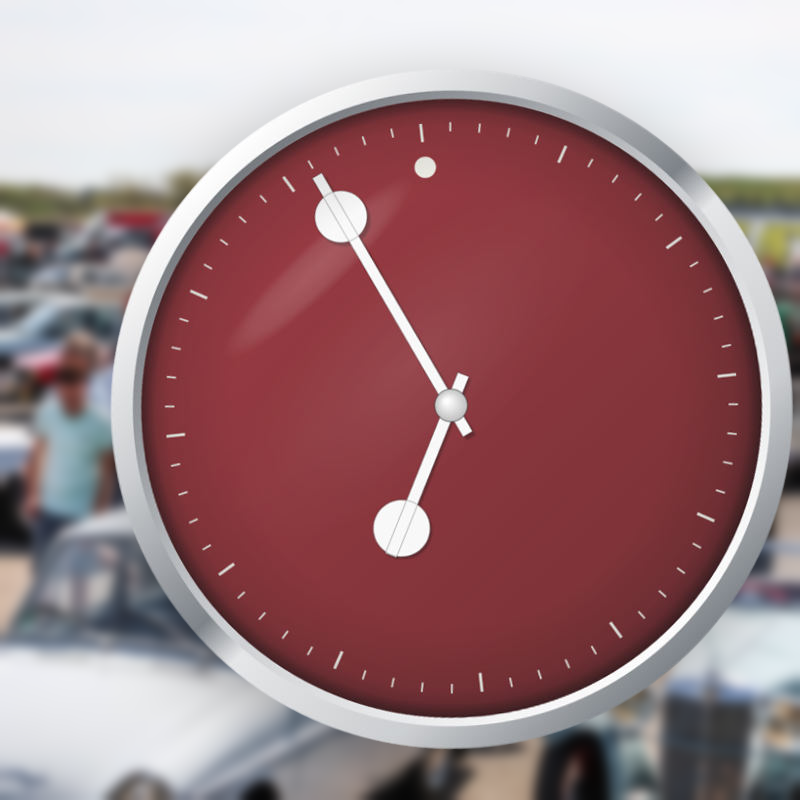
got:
6:56
